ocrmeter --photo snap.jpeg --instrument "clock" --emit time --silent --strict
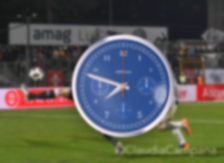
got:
7:48
